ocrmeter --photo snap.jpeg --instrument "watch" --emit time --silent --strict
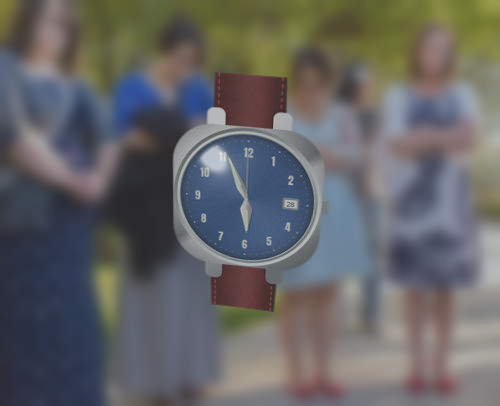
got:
5:56:00
